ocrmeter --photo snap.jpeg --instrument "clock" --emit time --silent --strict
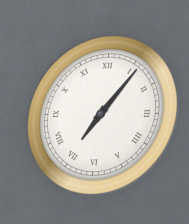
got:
7:06
